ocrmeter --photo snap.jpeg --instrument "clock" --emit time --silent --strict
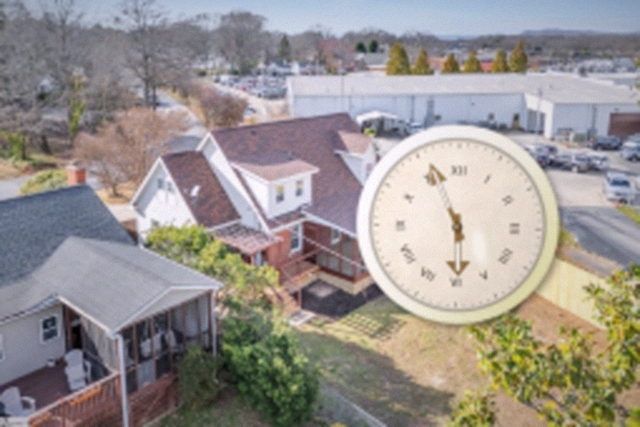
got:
5:56
